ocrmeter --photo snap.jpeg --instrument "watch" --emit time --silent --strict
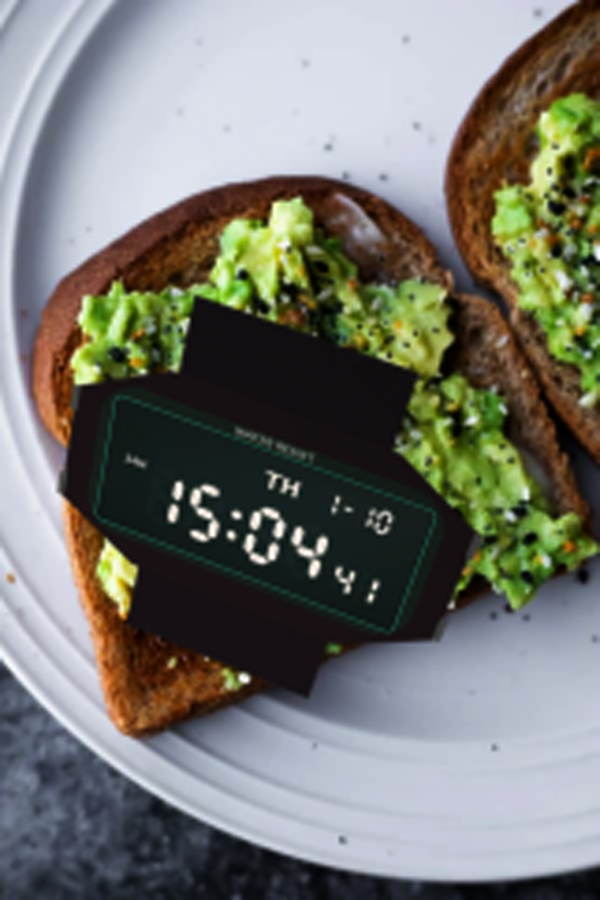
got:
15:04:41
